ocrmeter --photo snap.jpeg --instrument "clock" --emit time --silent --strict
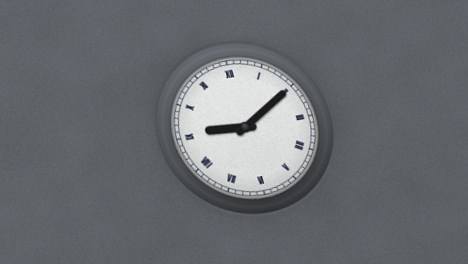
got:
9:10
